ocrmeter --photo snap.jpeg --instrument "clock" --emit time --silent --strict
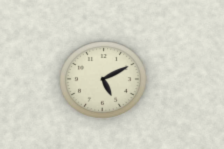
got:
5:10
